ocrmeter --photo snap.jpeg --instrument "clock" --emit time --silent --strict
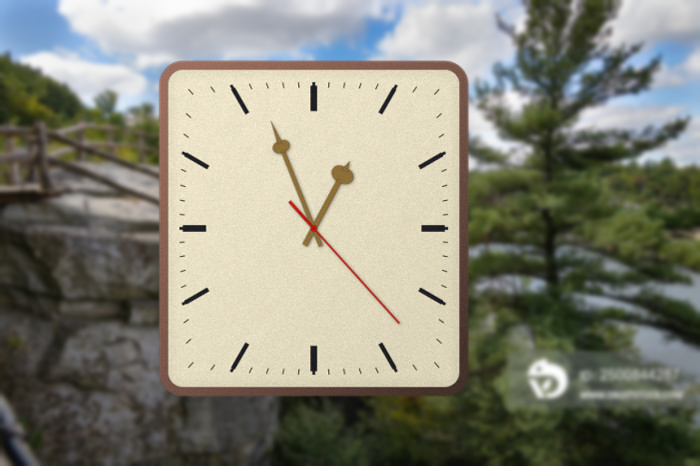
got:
12:56:23
